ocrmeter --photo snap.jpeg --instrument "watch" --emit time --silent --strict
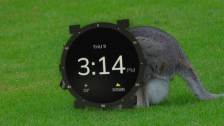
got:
3:14
